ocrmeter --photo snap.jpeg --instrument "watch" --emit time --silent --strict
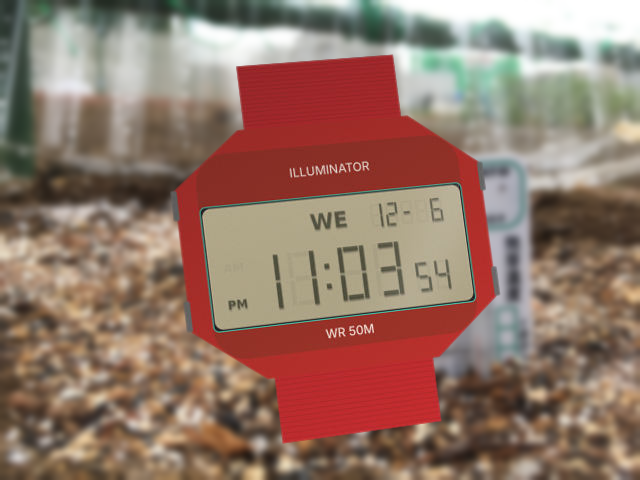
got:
11:03:54
